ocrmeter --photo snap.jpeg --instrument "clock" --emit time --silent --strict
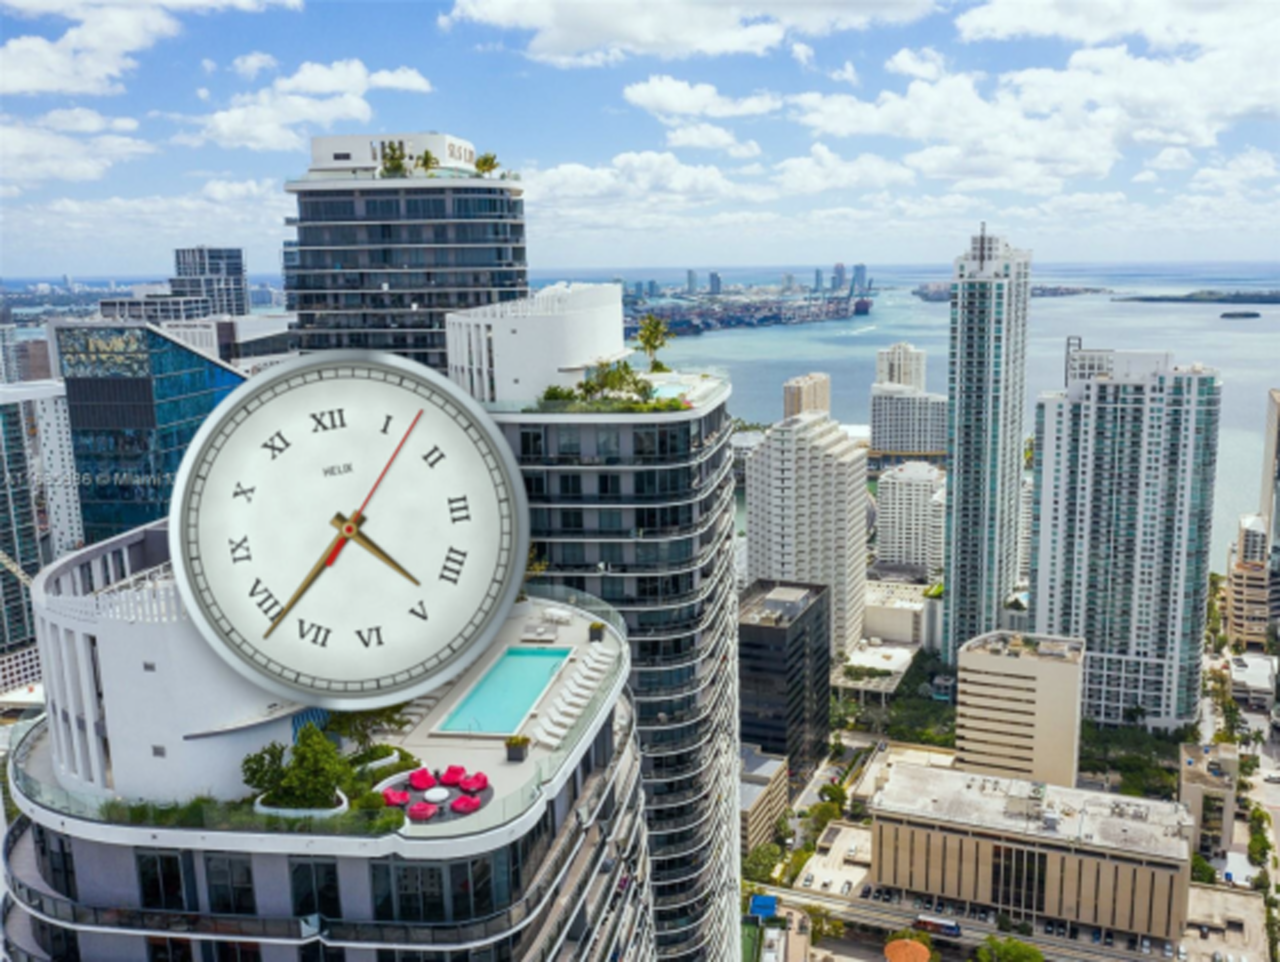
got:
4:38:07
